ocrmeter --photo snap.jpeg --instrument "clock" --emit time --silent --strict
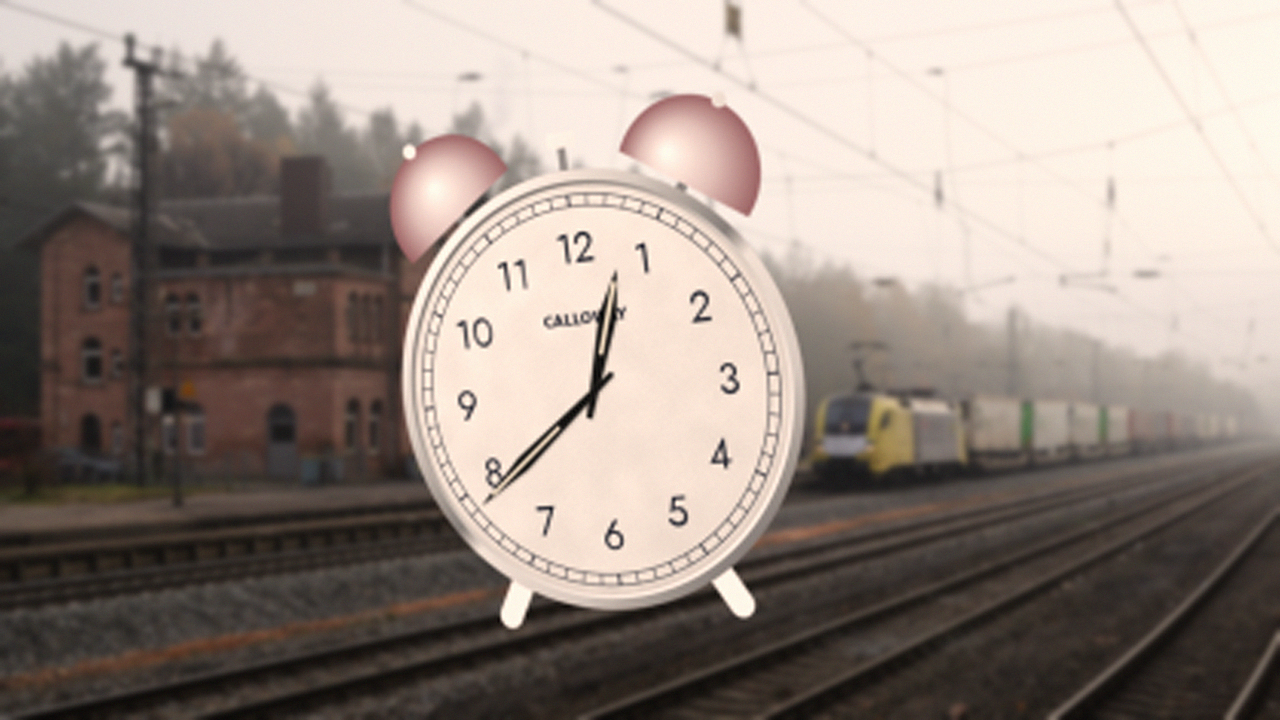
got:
12:39
